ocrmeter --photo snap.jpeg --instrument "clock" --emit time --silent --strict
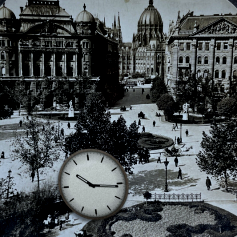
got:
10:16
